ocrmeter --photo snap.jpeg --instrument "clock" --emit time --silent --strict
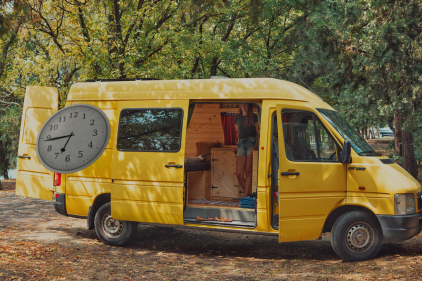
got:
6:44
